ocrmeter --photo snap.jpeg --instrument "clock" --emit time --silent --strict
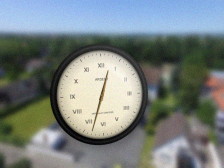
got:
12:33
